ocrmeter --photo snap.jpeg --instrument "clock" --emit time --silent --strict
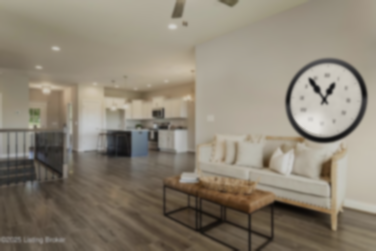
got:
12:53
